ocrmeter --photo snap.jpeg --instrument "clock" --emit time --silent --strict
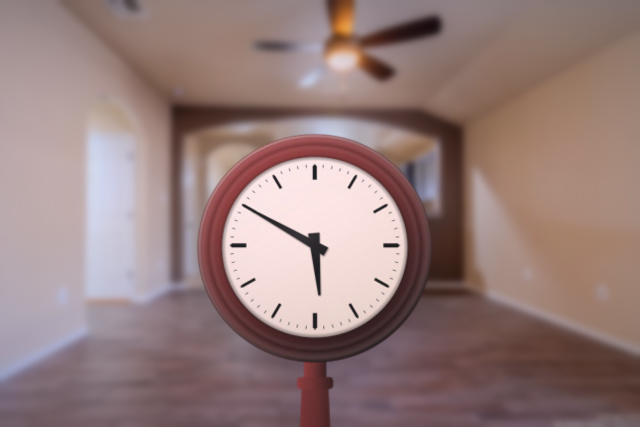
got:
5:50
